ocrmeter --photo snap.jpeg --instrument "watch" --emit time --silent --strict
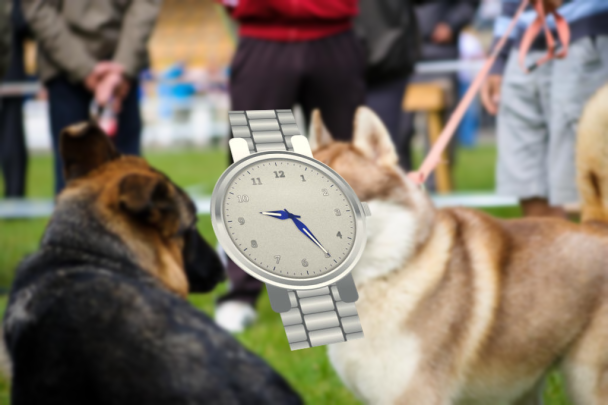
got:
9:25
